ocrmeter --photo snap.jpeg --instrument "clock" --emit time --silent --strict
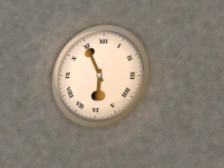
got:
5:55
